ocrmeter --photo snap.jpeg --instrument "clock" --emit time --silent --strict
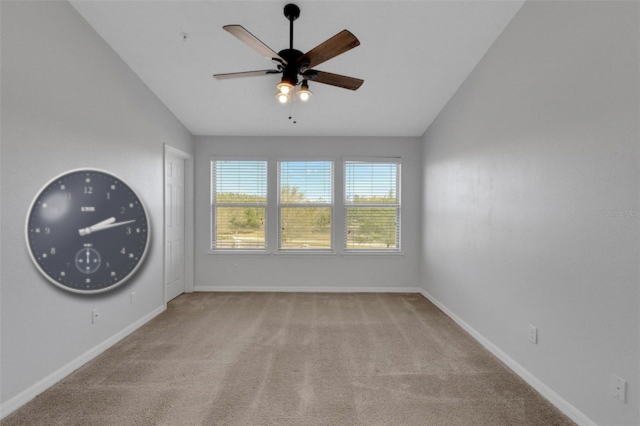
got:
2:13
